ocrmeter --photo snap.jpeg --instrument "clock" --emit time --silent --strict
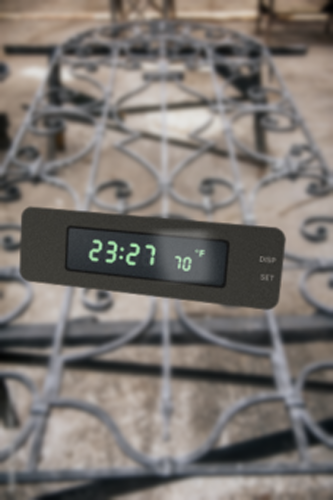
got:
23:27
